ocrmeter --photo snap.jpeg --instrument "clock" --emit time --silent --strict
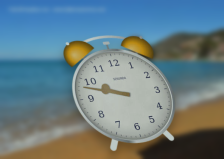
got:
9:48
